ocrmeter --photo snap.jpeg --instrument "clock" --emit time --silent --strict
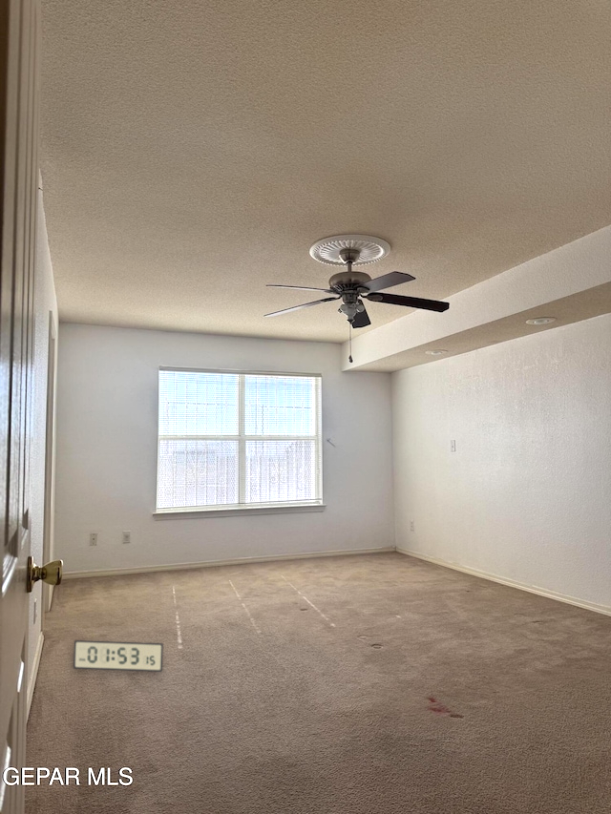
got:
1:53:15
